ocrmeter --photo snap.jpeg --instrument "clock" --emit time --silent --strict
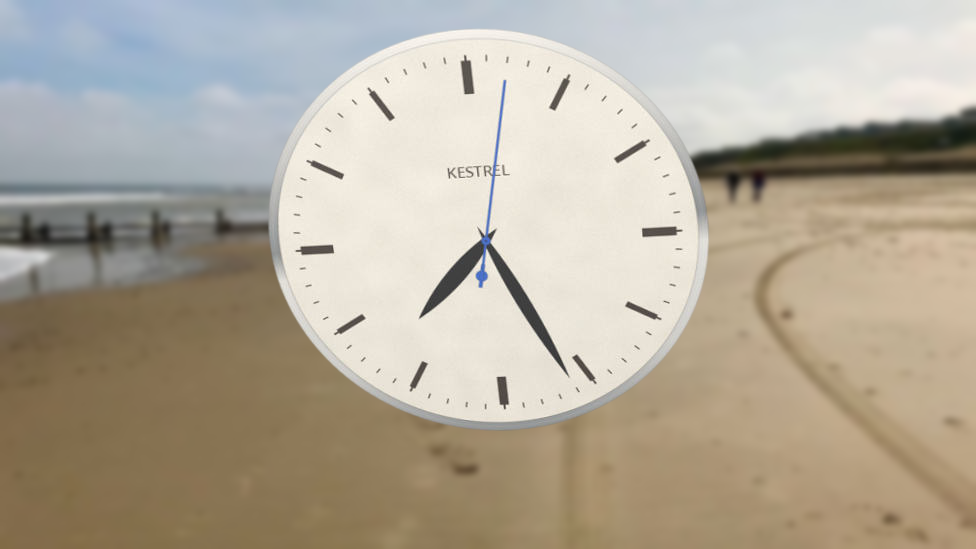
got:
7:26:02
